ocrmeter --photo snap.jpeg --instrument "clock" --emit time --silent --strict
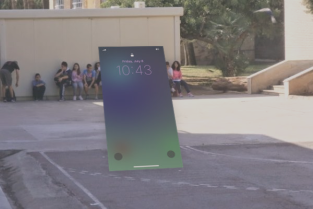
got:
10:43
